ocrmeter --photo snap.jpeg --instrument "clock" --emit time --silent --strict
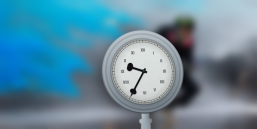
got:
9:35
